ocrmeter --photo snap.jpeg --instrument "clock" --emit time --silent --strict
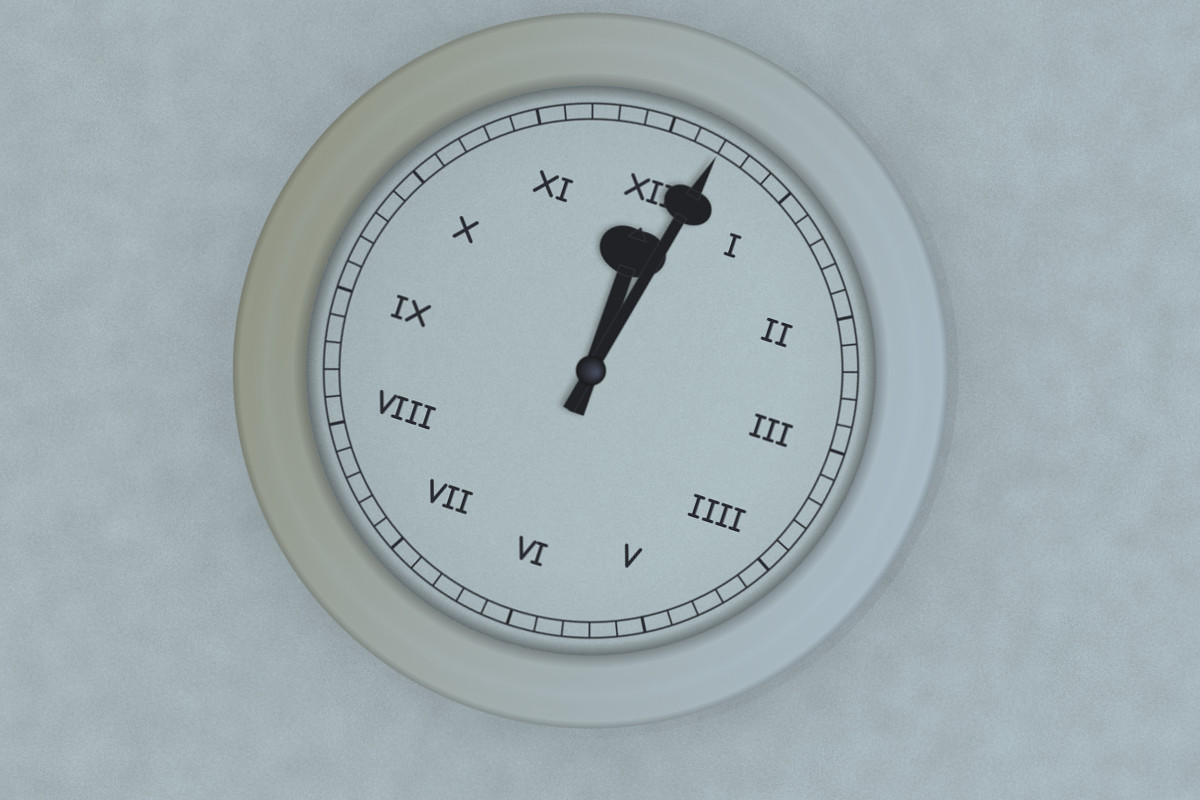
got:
12:02
